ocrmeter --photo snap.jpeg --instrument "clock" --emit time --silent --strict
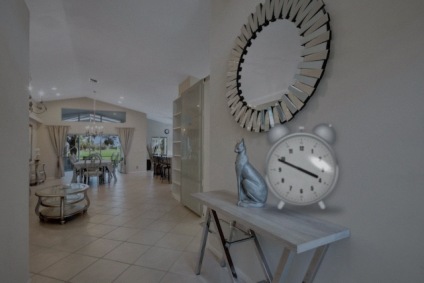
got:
3:49
